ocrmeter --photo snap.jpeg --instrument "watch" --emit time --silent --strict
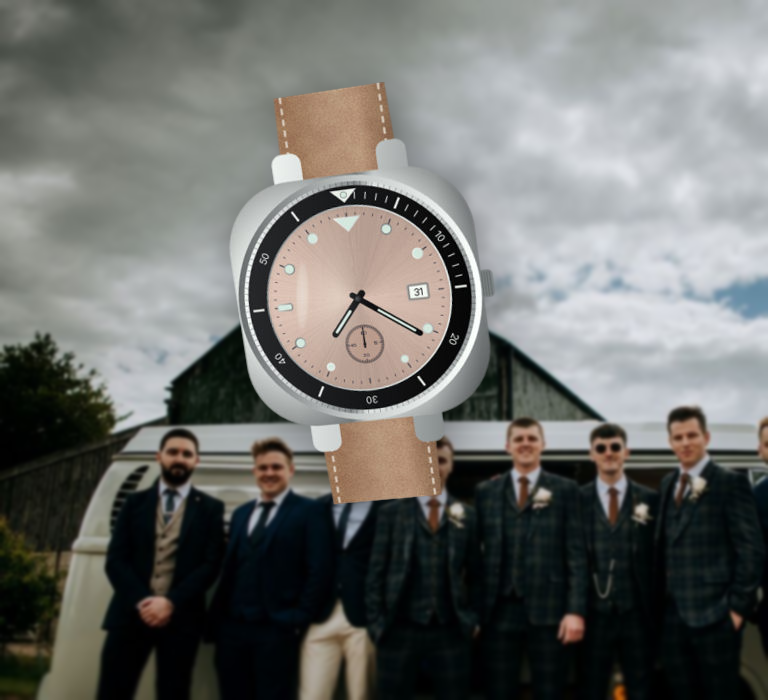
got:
7:21
